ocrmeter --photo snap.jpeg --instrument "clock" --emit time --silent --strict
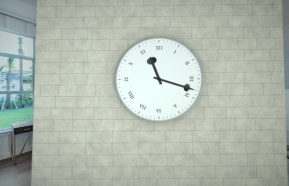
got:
11:18
